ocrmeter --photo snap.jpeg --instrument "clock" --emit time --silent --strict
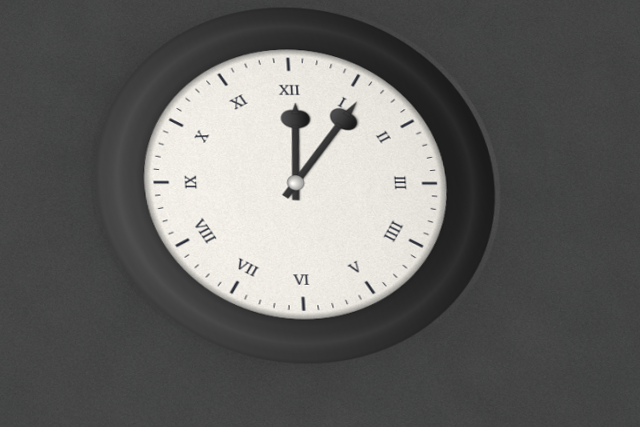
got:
12:06
